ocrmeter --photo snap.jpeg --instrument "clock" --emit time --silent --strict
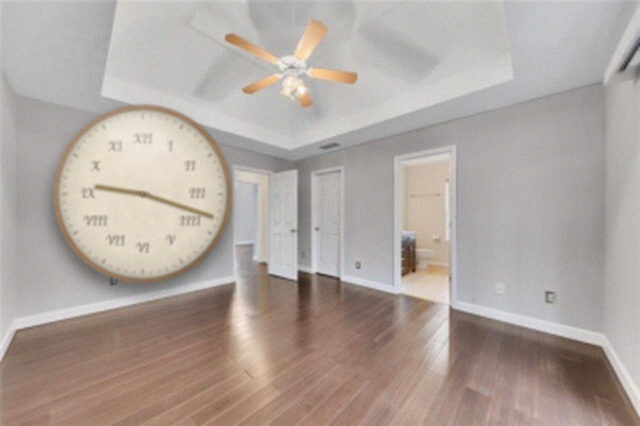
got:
9:18
